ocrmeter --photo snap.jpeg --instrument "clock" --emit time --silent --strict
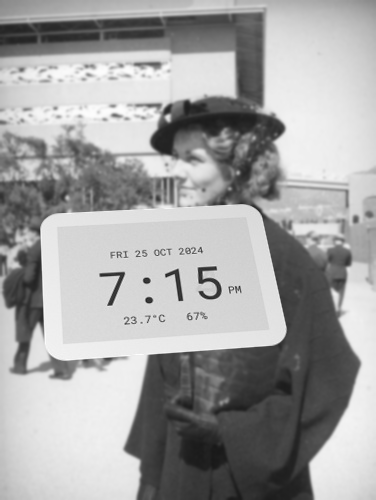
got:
7:15
